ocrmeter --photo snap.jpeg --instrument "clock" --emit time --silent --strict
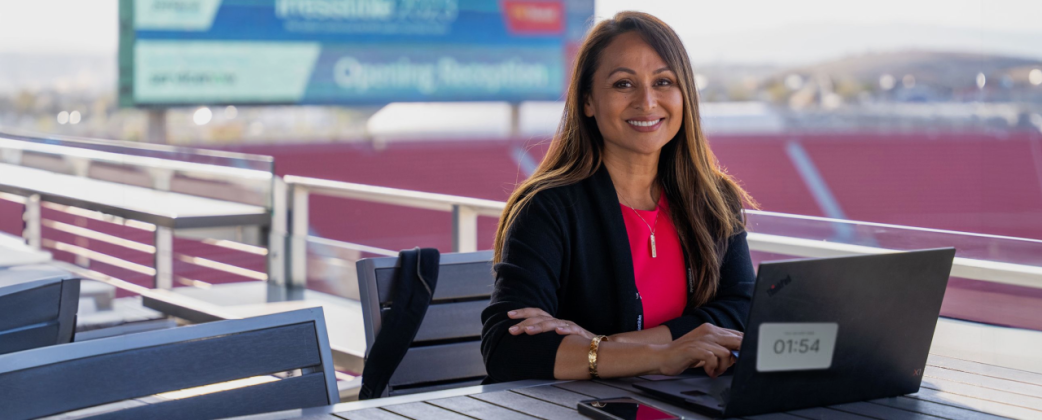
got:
1:54
